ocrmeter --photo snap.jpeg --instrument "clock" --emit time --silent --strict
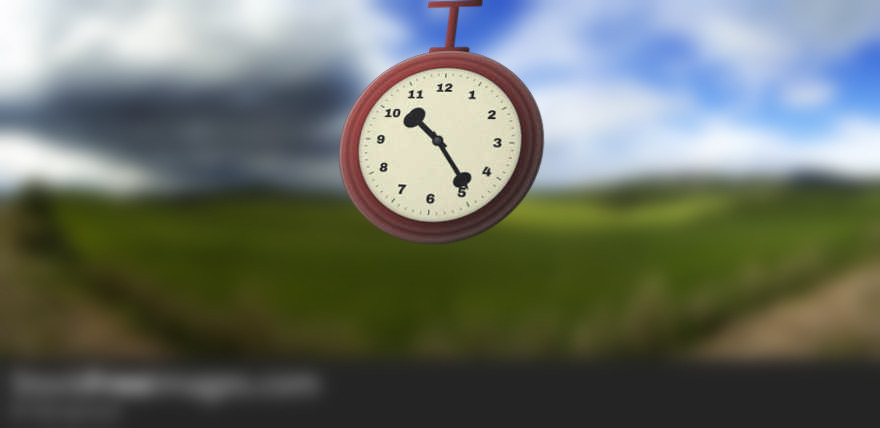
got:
10:24
